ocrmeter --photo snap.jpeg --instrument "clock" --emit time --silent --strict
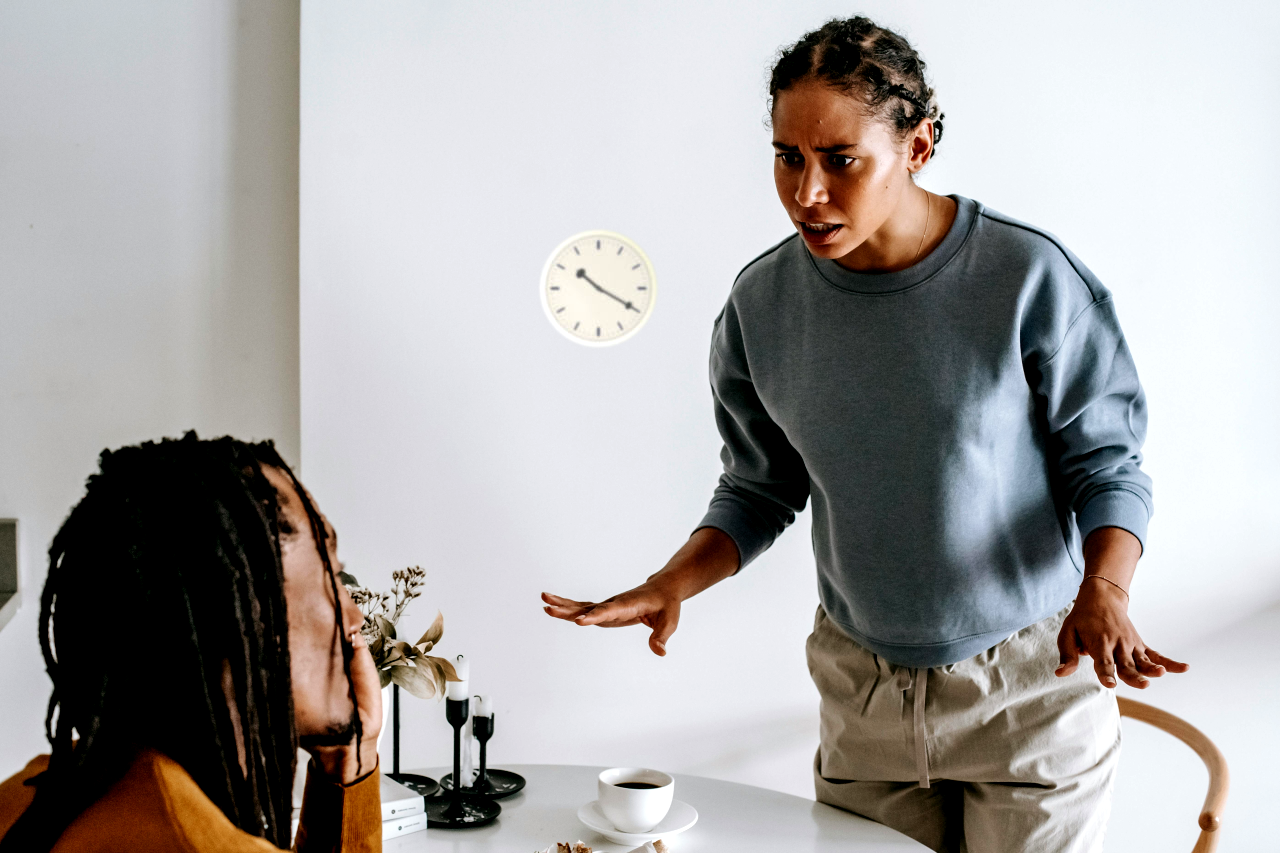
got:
10:20
